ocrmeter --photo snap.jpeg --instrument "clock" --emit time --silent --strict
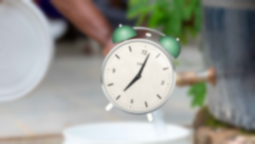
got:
7:02
